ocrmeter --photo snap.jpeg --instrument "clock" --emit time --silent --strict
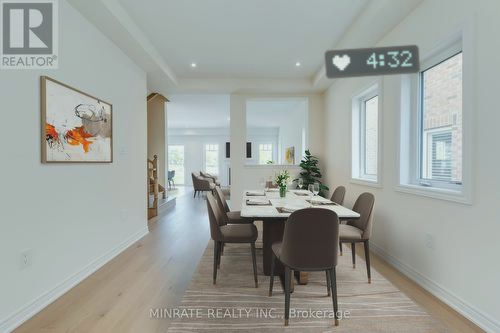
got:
4:32
